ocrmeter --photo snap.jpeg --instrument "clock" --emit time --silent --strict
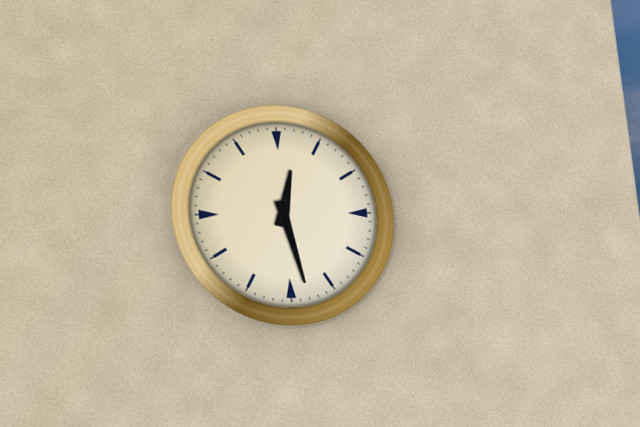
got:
12:28
